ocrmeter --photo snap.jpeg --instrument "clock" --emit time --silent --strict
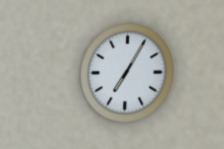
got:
7:05
